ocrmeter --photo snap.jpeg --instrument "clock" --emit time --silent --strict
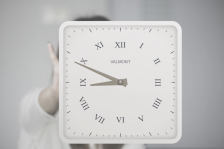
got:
8:49
